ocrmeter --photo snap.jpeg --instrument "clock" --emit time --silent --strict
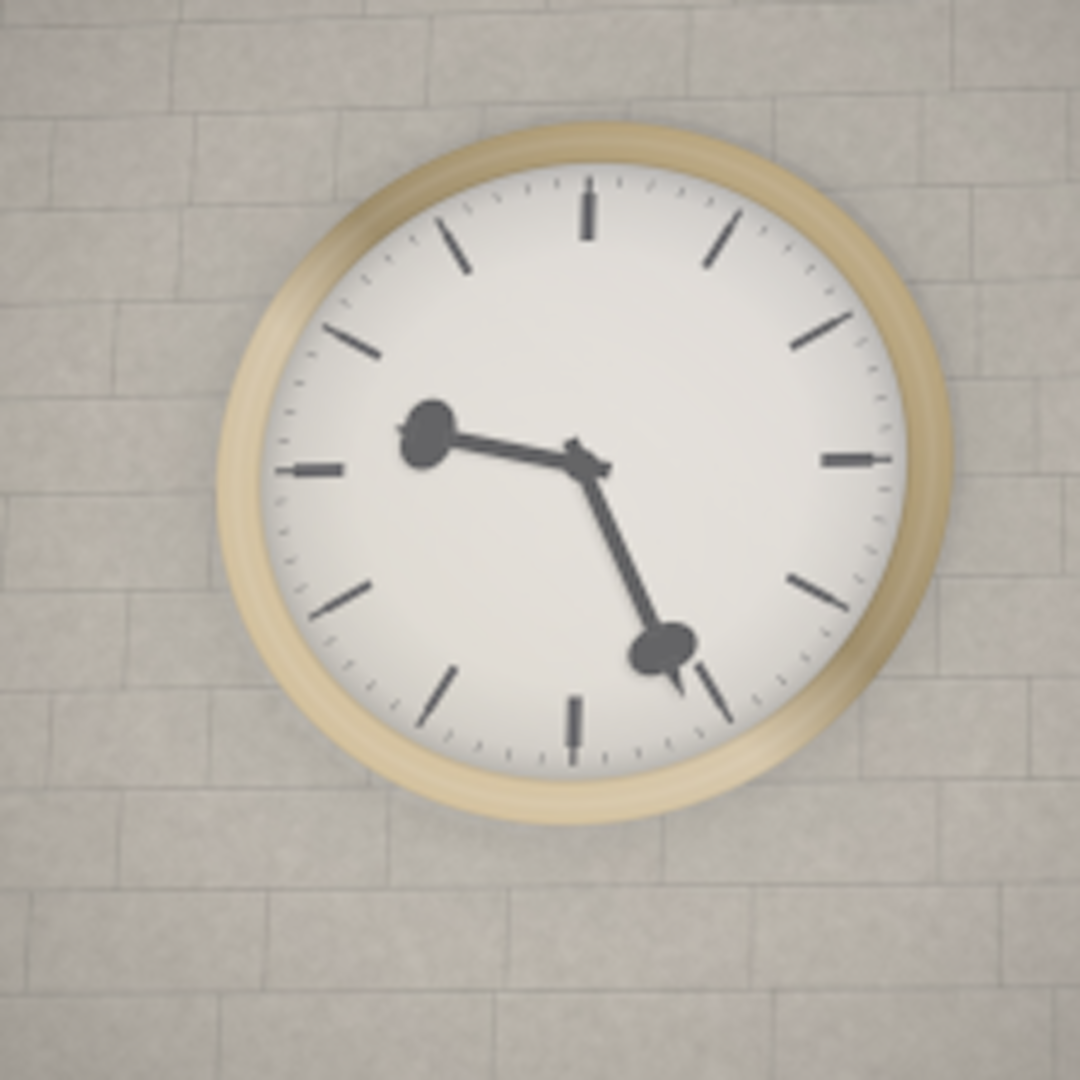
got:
9:26
